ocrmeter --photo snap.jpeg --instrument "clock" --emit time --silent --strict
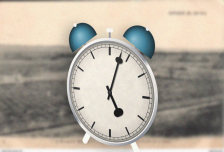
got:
5:03
